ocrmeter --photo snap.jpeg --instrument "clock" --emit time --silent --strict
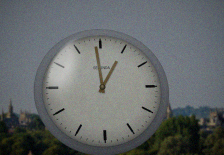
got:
12:59
